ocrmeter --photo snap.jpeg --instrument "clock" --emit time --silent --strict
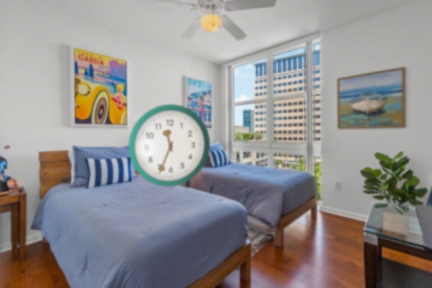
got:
11:34
